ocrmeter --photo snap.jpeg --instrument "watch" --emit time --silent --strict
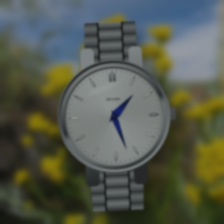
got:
1:27
